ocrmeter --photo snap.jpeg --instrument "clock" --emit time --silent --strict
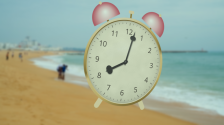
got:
8:02
